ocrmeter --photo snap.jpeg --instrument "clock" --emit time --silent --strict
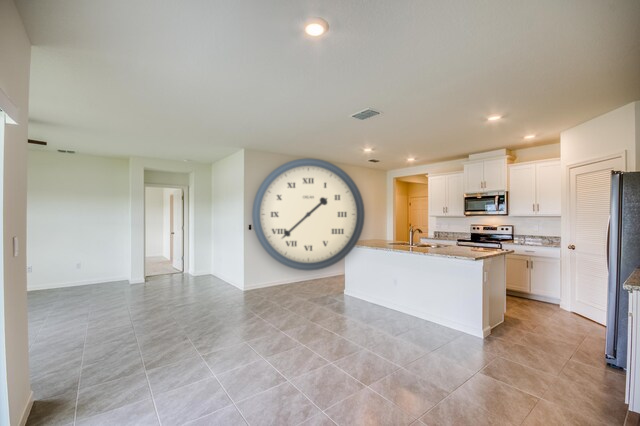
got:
1:38
